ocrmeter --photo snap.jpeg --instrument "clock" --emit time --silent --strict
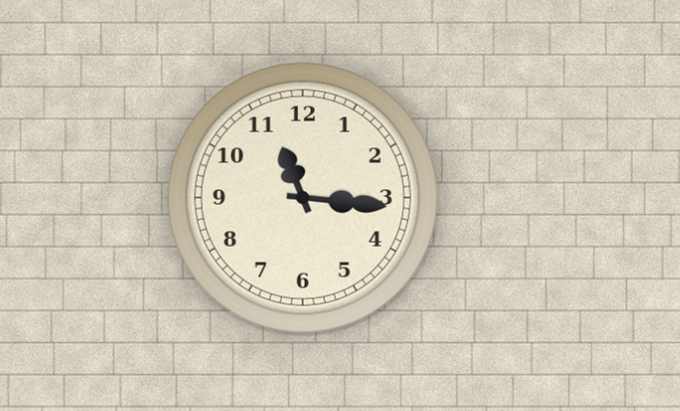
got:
11:16
